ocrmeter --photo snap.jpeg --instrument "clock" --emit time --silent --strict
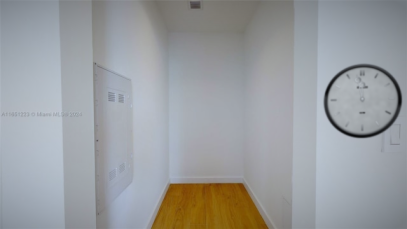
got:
11:58
